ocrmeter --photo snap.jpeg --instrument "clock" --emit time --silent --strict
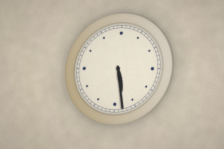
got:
5:28
